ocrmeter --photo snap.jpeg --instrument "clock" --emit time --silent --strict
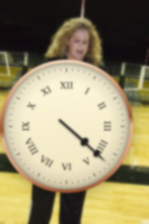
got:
4:22
